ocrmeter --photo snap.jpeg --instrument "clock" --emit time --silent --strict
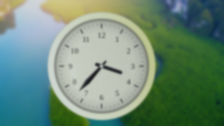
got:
3:37
